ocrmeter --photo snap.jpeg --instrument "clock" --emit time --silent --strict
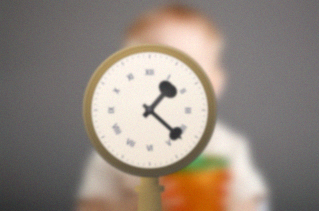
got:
1:22
